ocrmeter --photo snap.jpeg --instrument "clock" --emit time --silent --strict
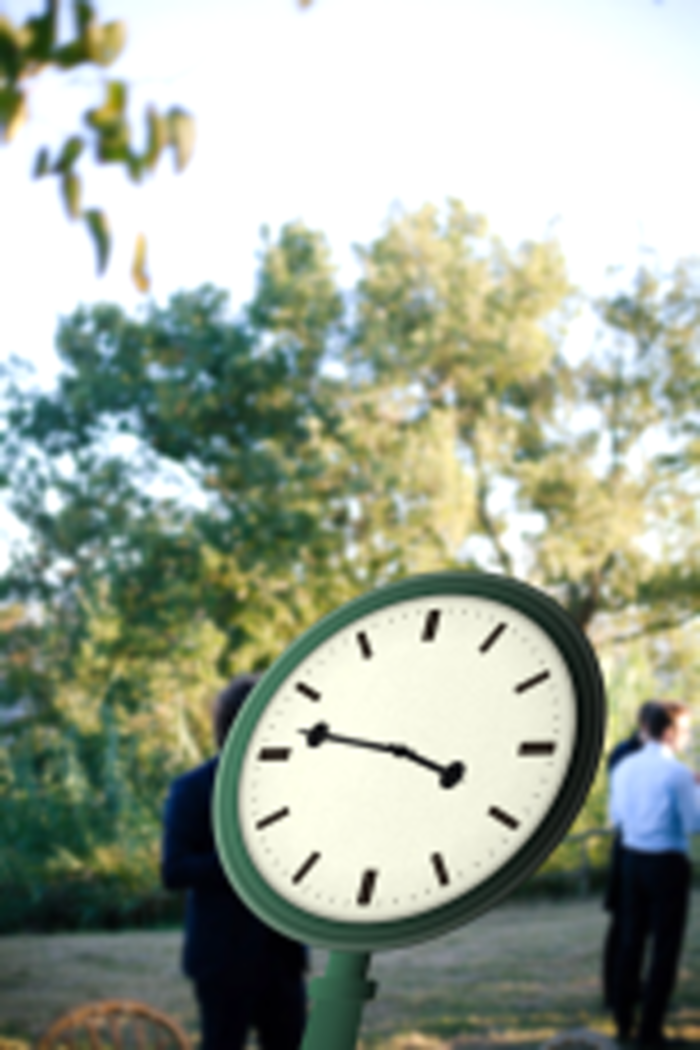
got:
3:47
